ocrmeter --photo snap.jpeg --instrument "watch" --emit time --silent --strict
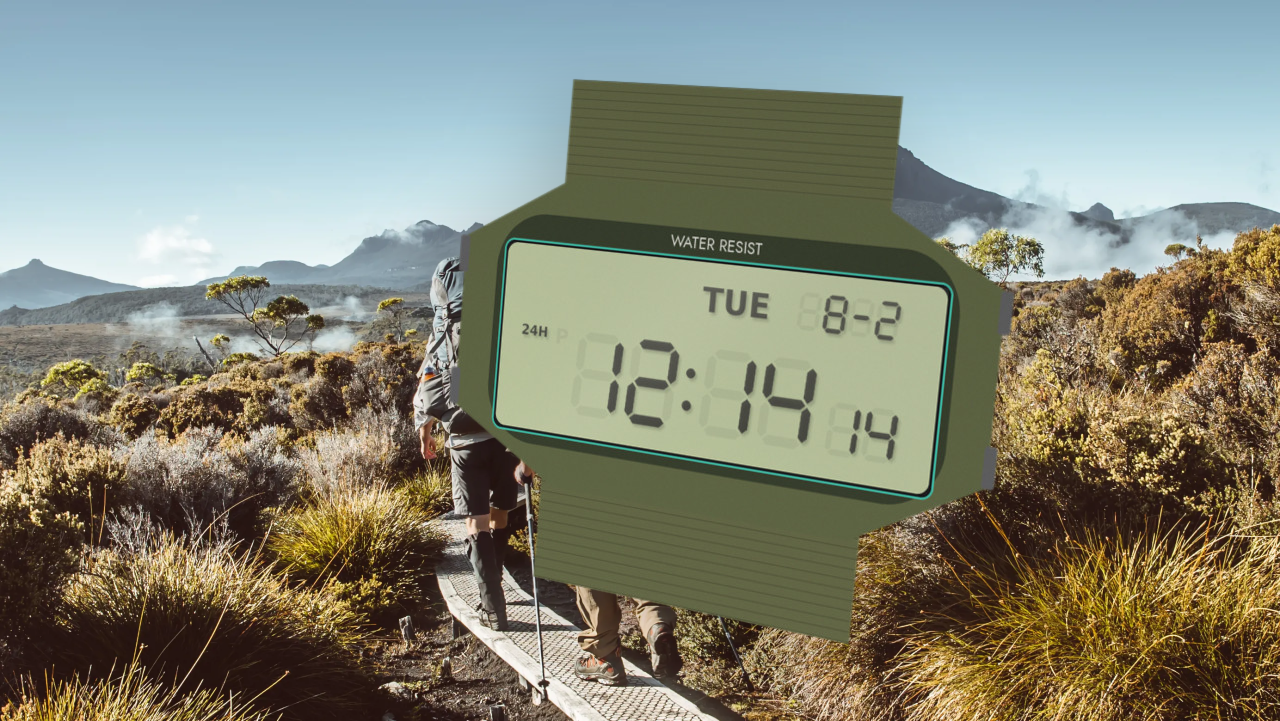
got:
12:14:14
